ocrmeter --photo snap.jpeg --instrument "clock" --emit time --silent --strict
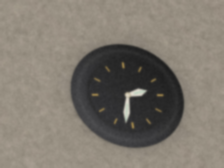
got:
2:32
